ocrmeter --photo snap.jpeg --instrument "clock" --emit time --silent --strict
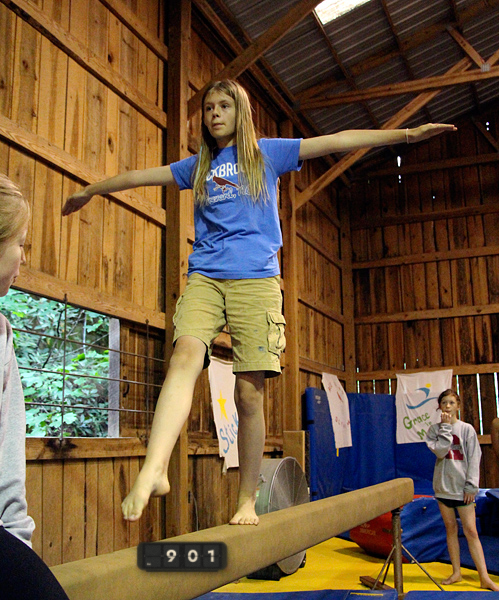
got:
9:01
